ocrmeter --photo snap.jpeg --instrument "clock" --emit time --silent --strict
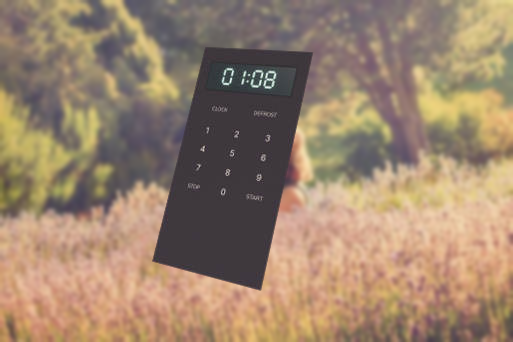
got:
1:08
